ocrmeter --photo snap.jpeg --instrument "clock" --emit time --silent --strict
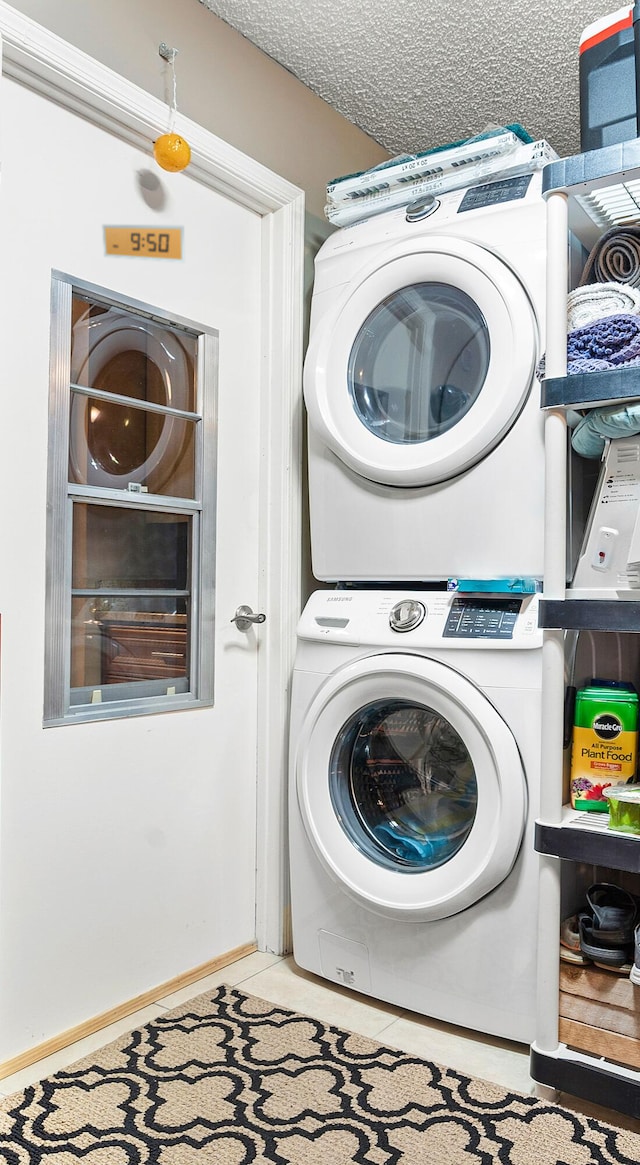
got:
9:50
